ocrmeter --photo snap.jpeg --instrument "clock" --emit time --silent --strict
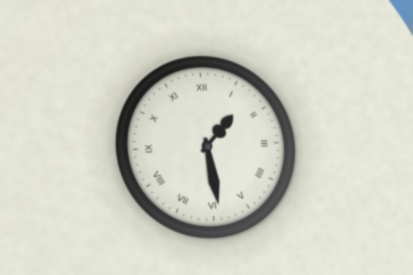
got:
1:29
